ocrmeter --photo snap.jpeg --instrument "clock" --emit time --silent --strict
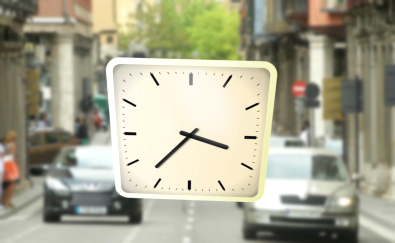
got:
3:37
